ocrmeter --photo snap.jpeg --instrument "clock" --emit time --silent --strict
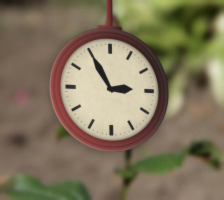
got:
2:55
